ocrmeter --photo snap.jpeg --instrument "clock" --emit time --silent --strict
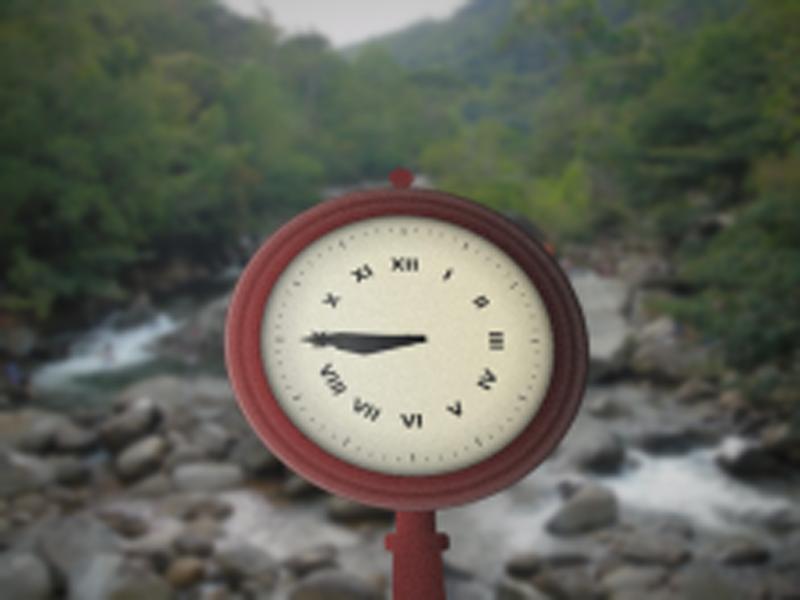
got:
8:45
